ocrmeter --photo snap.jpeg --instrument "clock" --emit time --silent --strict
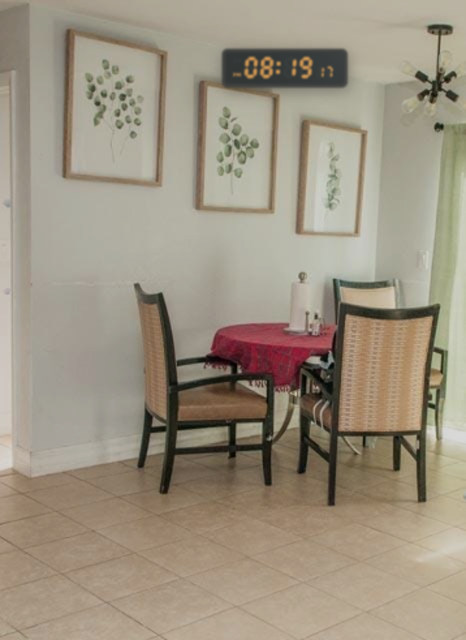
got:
8:19:17
